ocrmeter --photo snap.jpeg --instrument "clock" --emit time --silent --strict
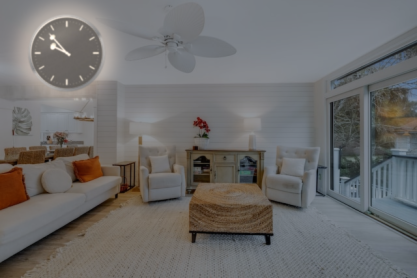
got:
9:53
